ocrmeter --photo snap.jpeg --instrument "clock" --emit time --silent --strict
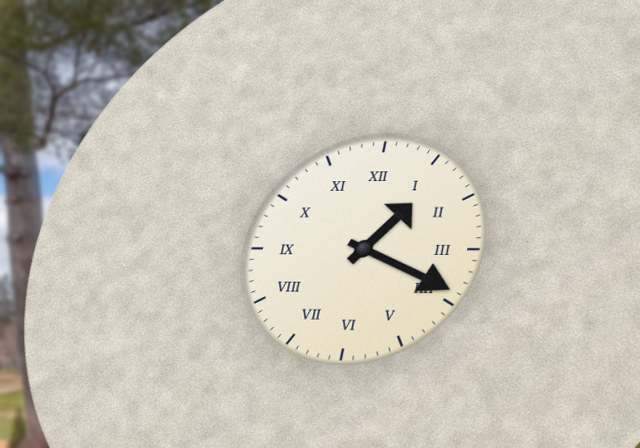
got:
1:19
